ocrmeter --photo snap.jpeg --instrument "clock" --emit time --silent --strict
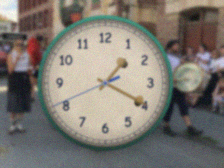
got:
1:19:41
